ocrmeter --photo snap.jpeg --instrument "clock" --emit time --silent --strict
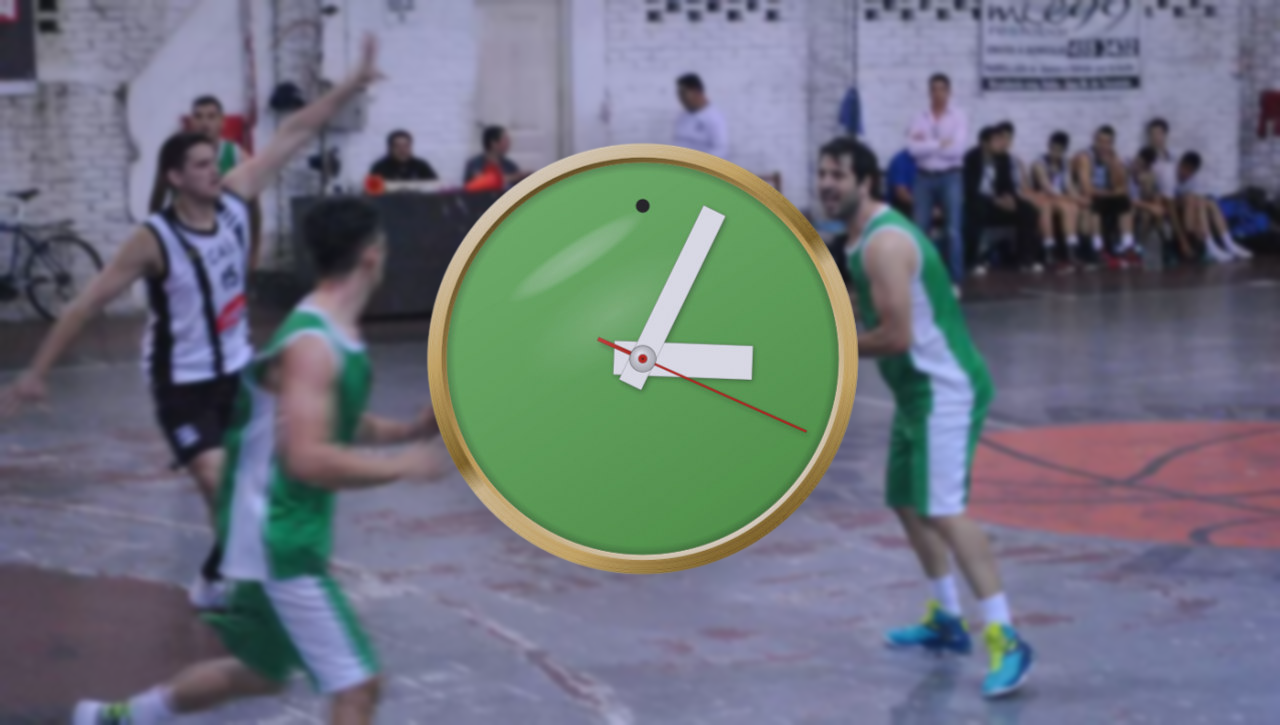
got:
3:04:19
